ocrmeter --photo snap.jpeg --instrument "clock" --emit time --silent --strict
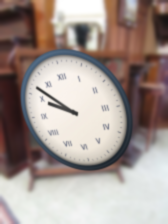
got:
9:52
